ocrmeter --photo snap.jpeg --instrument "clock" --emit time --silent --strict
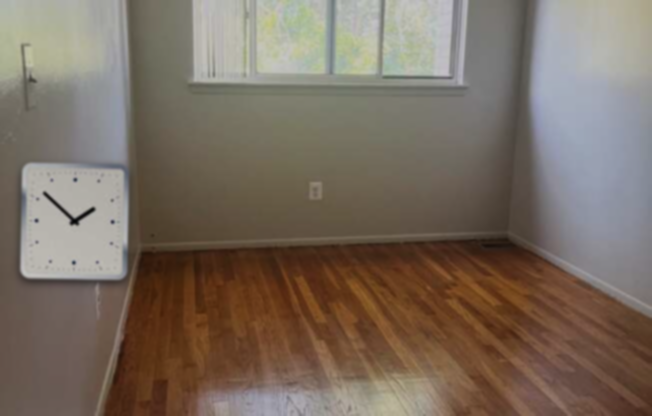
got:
1:52
